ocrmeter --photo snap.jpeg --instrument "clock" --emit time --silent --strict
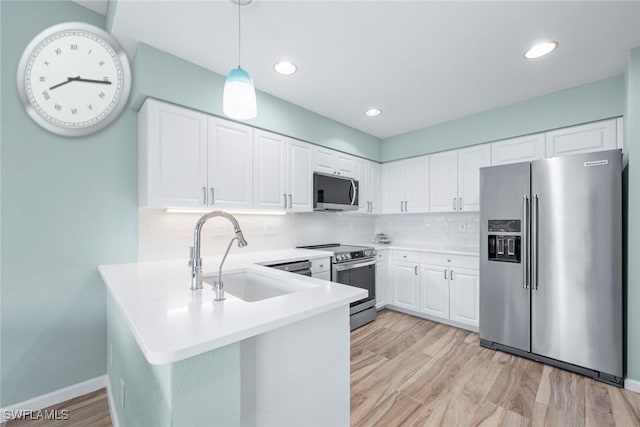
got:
8:16
